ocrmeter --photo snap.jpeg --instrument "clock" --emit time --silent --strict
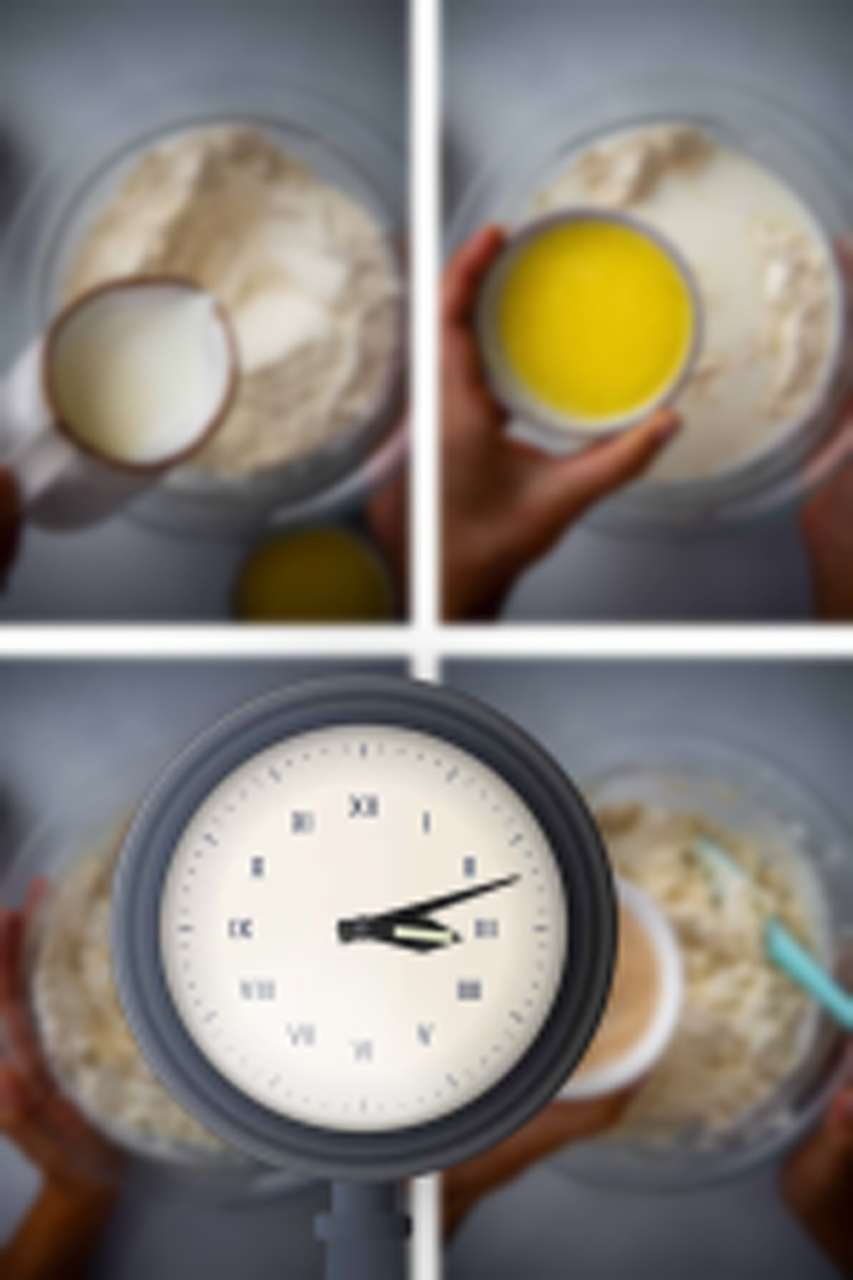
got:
3:12
